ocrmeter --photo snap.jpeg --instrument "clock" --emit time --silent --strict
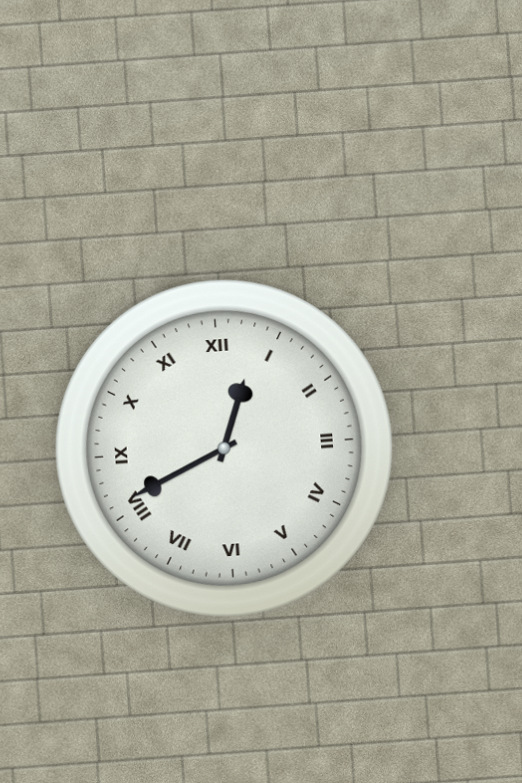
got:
12:41
